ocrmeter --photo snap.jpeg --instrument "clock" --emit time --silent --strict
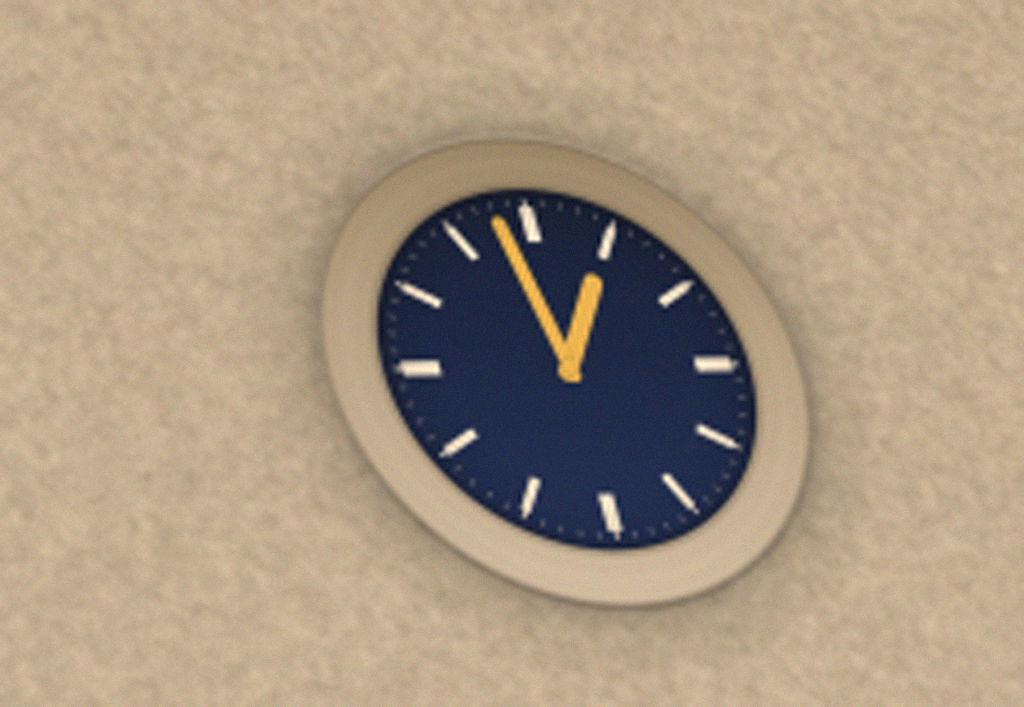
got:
12:58
